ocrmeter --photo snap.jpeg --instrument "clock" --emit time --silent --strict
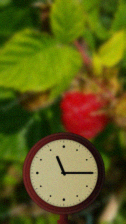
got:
11:15
